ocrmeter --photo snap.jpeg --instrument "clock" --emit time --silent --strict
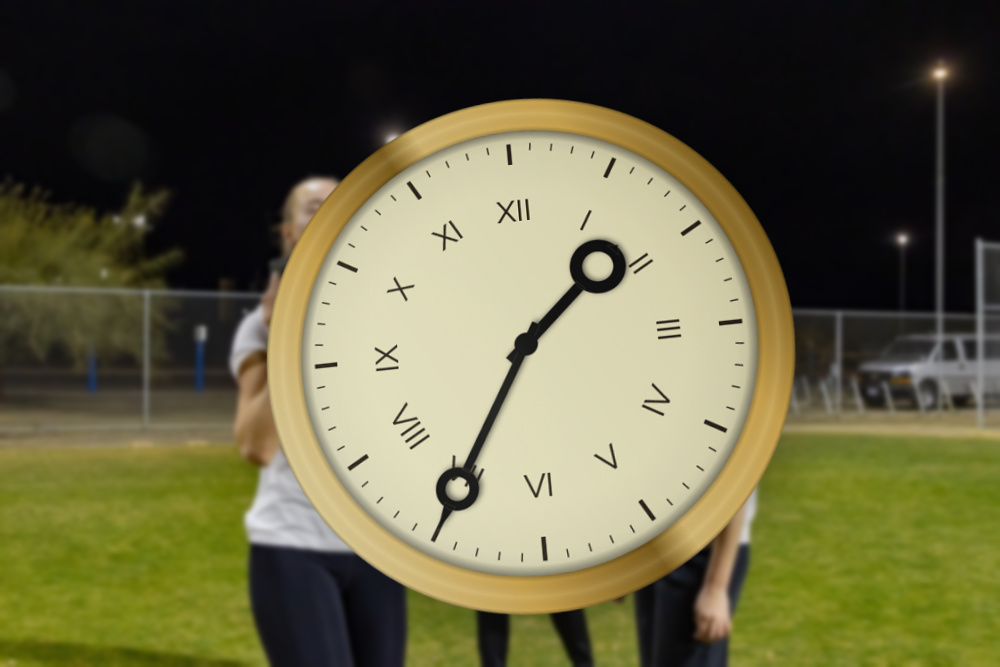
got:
1:35
